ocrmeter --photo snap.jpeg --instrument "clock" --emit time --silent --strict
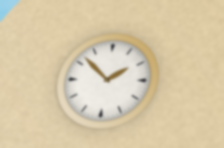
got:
1:52
